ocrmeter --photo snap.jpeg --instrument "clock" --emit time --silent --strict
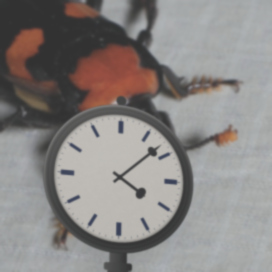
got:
4:08
